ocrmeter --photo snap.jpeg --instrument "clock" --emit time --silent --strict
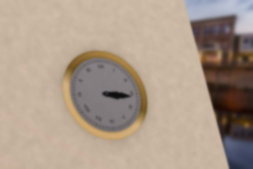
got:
3:16
